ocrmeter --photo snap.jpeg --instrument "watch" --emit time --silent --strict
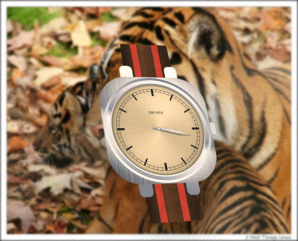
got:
3:17
